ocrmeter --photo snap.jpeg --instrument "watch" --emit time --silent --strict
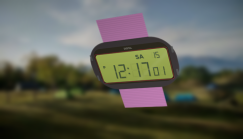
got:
12:17:01
